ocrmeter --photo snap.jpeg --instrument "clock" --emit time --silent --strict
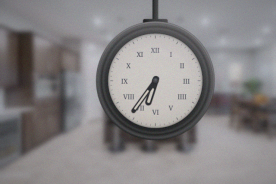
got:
6:36
